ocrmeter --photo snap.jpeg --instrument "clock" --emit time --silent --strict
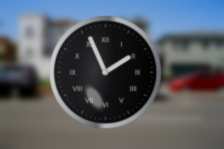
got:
1:56
